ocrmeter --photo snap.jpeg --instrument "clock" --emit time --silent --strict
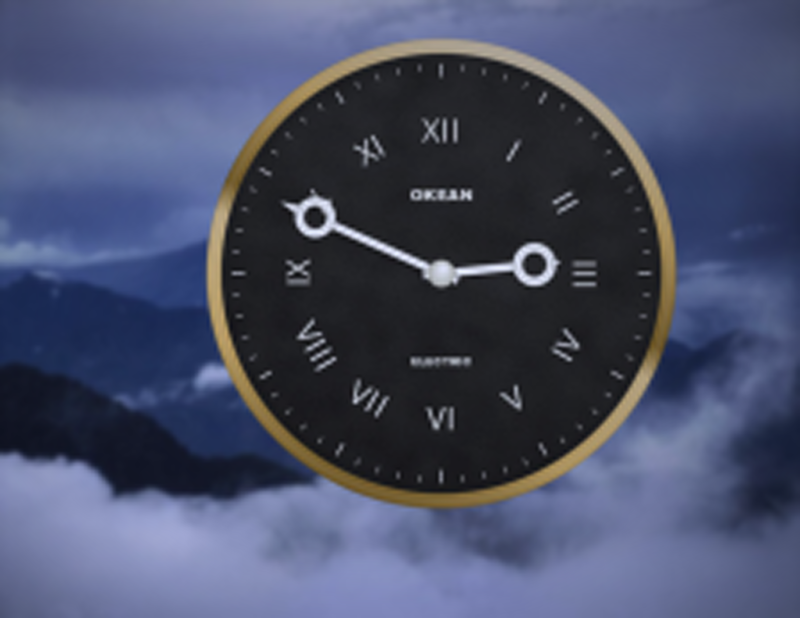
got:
2:49
